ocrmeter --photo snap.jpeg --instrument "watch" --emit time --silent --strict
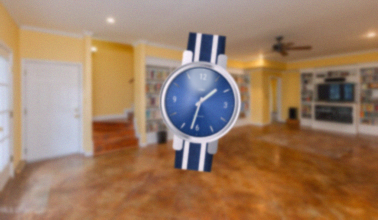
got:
1:32
